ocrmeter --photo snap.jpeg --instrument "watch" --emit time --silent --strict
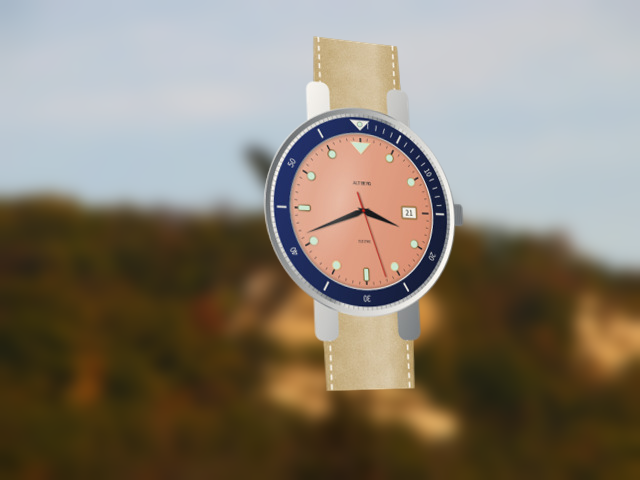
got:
3:41:27
